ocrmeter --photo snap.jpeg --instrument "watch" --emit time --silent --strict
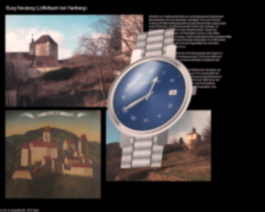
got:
12:40
